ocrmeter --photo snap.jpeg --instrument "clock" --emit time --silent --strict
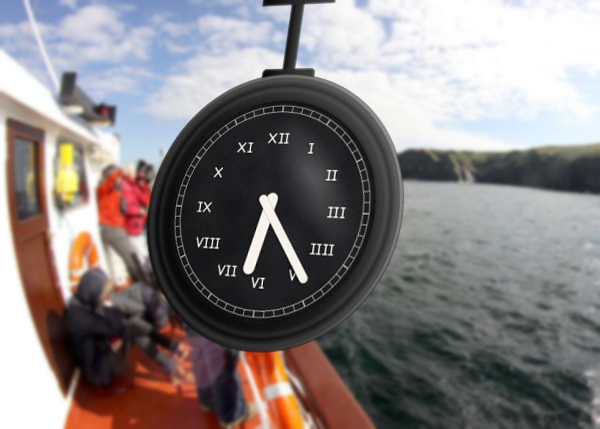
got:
6:24
